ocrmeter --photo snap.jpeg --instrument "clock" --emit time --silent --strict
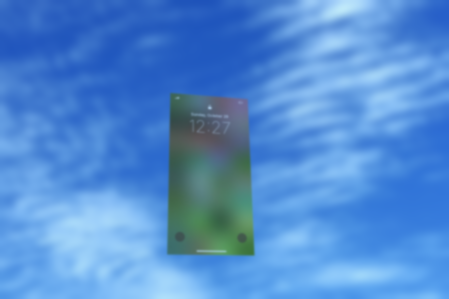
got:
12:27
